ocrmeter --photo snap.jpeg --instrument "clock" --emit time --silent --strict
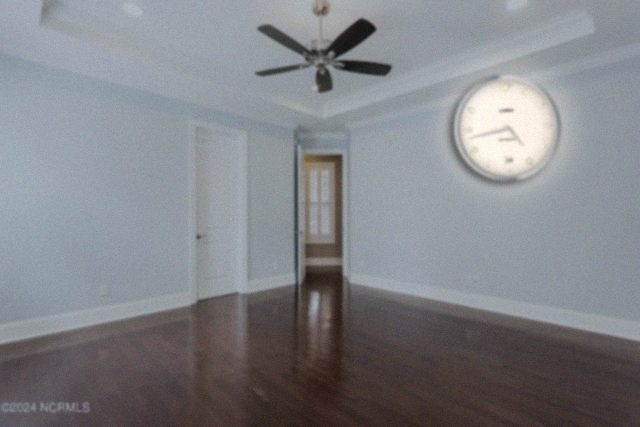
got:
4:43
